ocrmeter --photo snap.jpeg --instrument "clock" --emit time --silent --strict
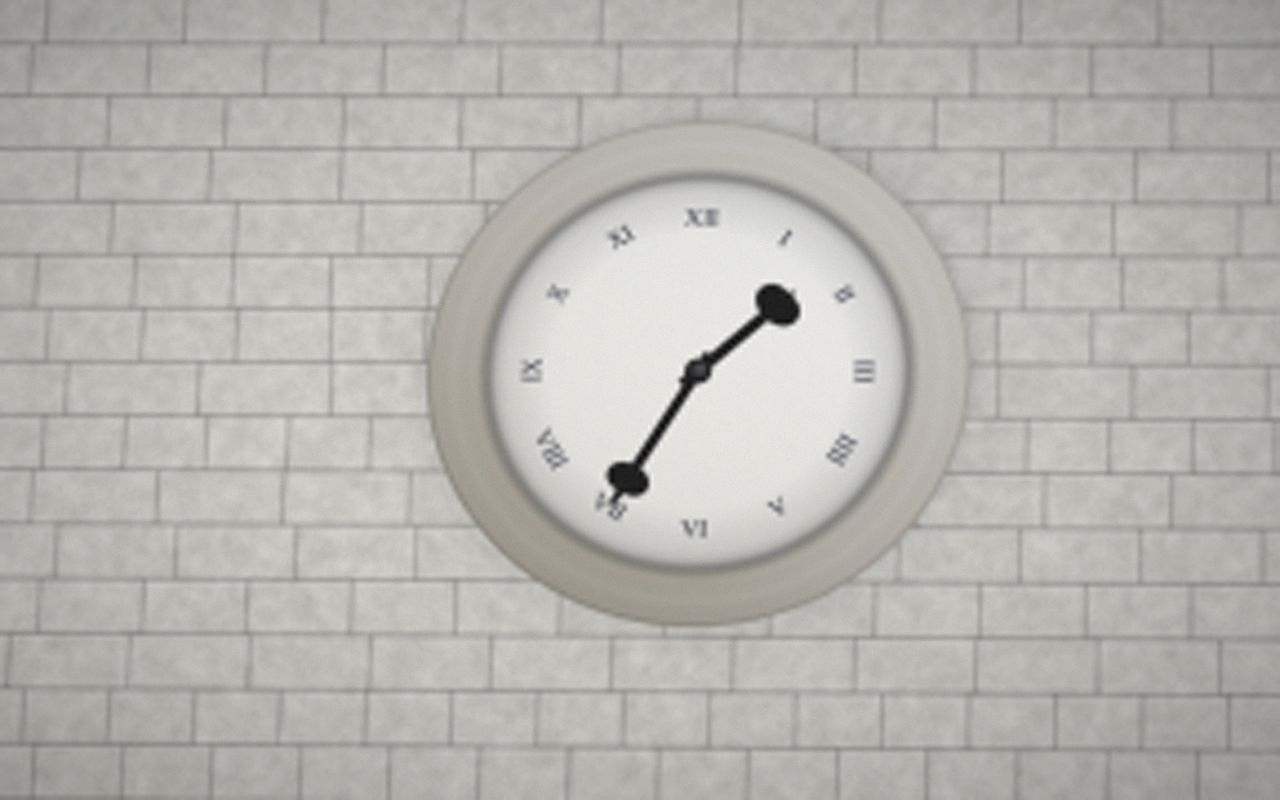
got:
1:35
